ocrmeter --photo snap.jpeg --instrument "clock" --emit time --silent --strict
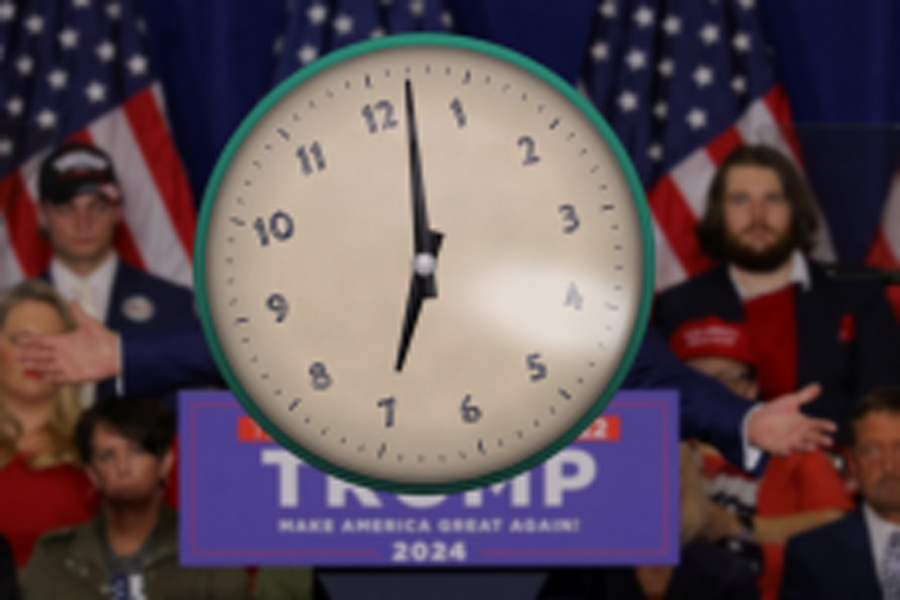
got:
7:02
